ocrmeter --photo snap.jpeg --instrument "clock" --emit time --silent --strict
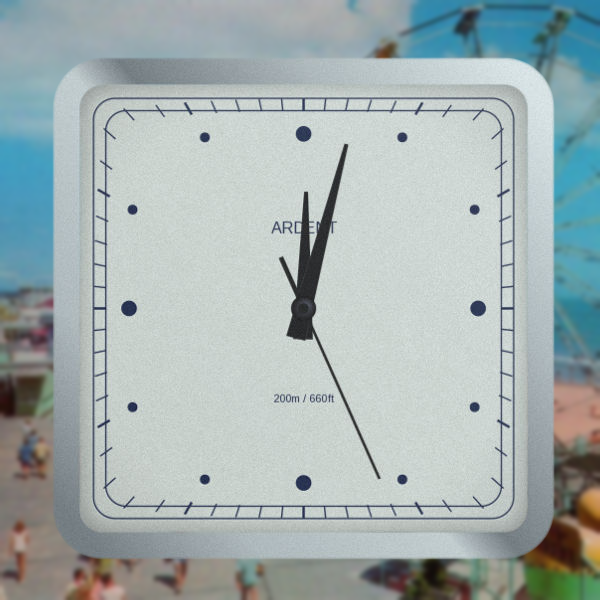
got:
12:02:26
